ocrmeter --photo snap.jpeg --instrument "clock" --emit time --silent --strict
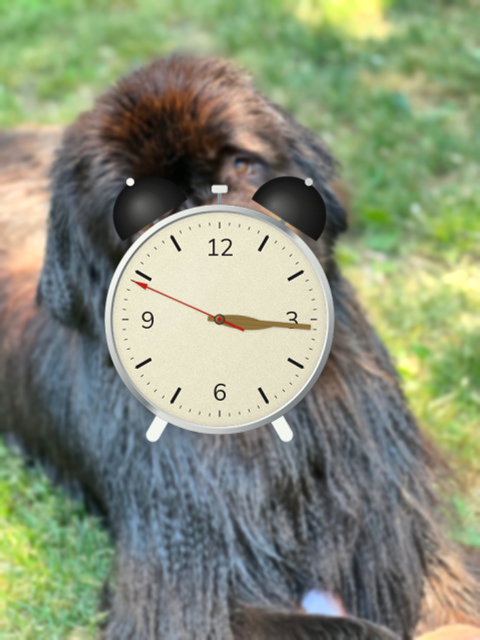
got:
3:15:49
